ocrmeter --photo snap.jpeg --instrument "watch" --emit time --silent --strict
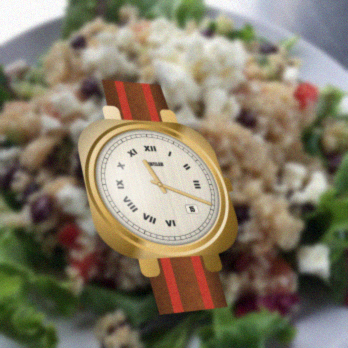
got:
11:19
